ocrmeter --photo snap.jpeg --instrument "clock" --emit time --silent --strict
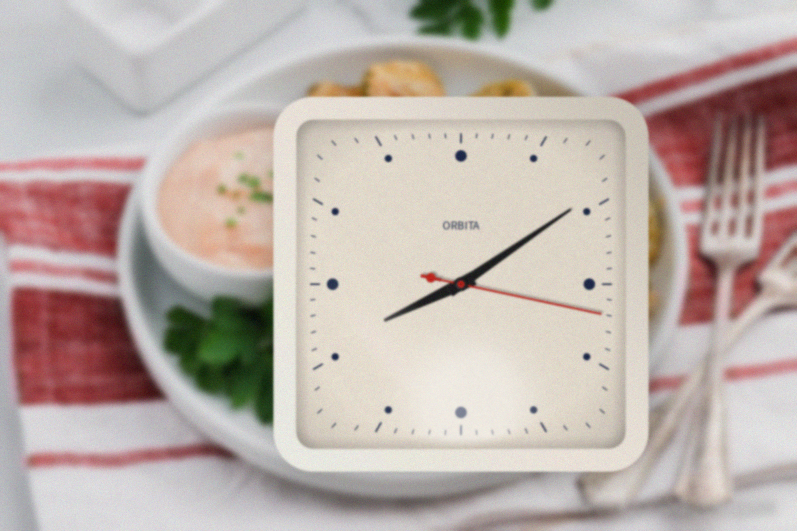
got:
8:09:17
